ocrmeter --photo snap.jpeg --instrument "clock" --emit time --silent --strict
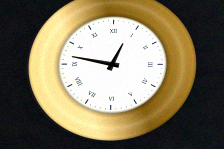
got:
12:47
